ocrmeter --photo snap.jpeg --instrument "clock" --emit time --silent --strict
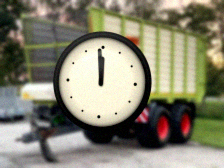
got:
11:59
